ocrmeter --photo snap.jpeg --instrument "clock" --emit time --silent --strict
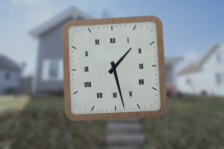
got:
1:28
